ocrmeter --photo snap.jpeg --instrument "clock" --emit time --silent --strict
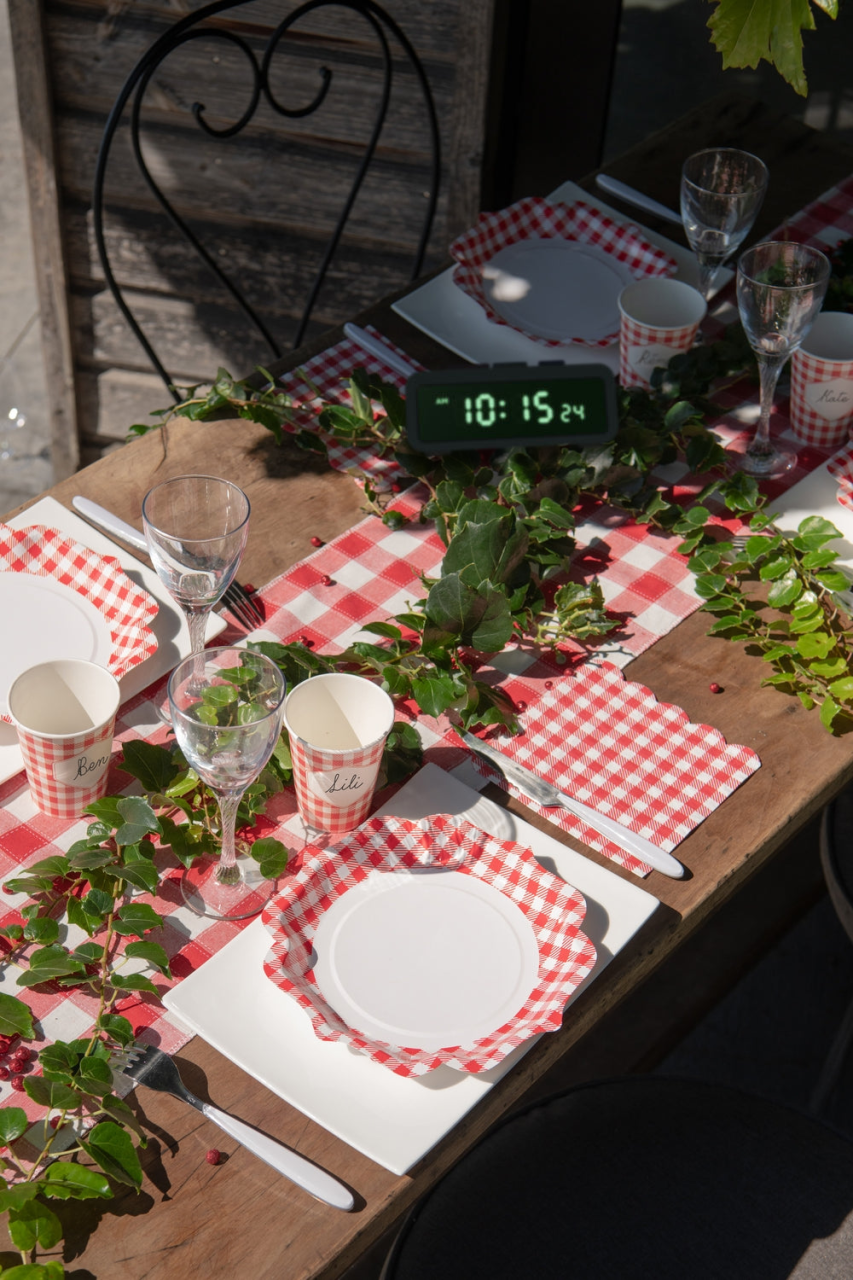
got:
10:15:24
